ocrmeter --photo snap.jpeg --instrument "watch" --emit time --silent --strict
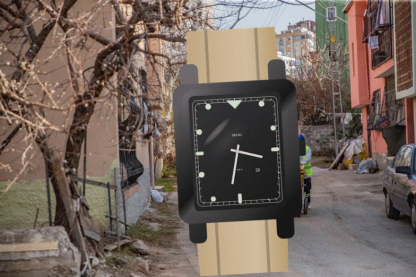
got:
3:32
